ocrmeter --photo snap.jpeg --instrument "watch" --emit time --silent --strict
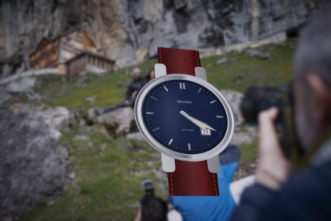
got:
4:20
